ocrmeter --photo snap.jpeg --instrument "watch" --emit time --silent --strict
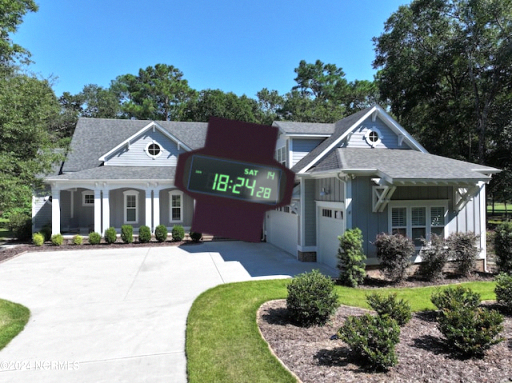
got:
18:24:28
